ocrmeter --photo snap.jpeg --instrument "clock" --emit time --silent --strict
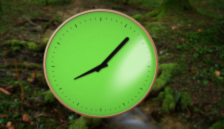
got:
8:07
